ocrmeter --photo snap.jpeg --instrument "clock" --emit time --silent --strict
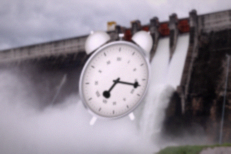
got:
7:17
